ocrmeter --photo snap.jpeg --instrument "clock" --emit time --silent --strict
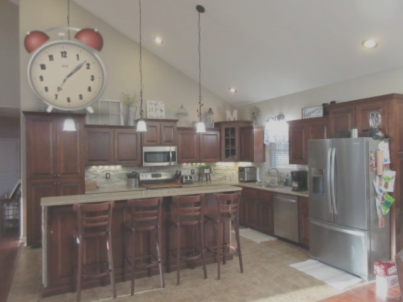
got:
7:08
